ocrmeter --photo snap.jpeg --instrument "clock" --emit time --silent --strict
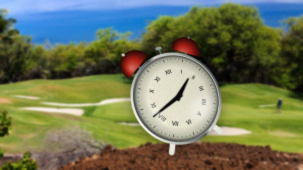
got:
1:42
